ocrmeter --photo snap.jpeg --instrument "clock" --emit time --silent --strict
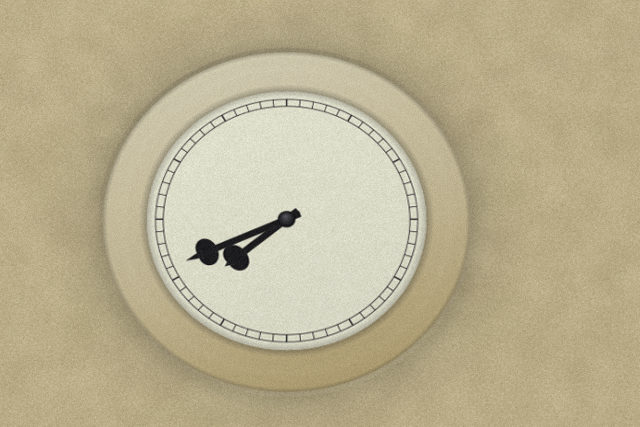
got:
7:41
